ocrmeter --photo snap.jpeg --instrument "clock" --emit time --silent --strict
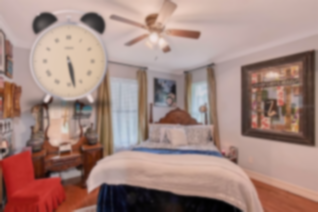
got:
5:28
